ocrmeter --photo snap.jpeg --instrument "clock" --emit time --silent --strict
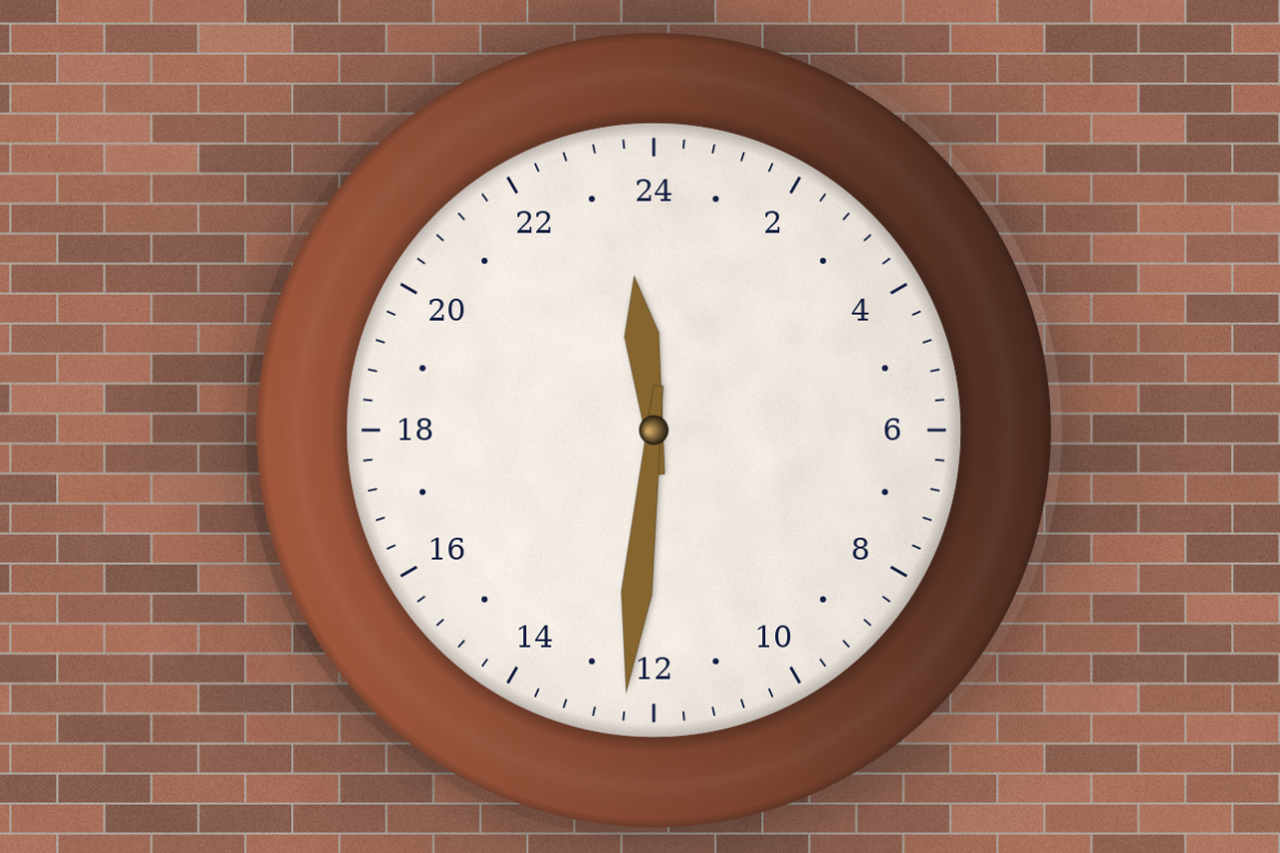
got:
23:31
